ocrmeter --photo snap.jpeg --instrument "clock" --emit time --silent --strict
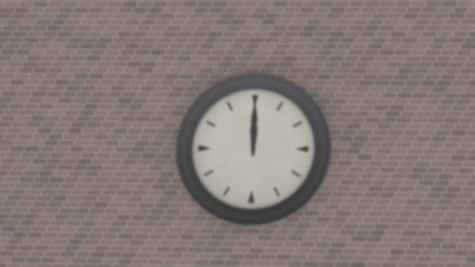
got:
12:00
